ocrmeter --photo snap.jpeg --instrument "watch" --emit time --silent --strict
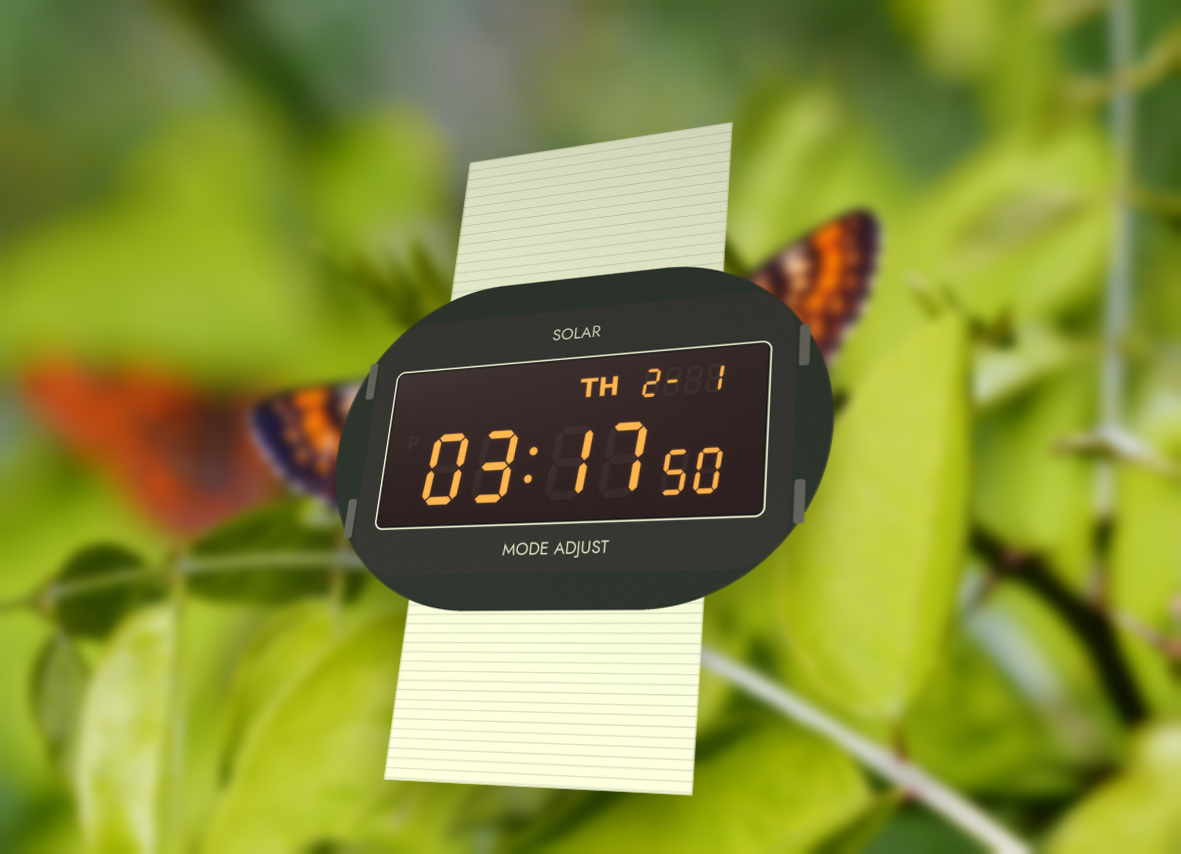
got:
3:17:50
